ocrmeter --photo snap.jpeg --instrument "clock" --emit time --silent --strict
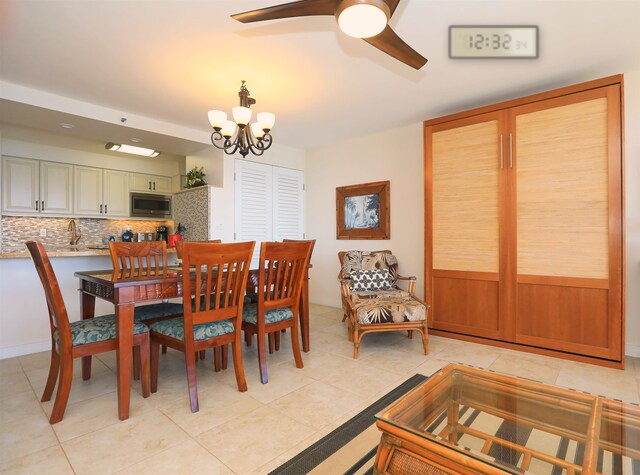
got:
12:32
